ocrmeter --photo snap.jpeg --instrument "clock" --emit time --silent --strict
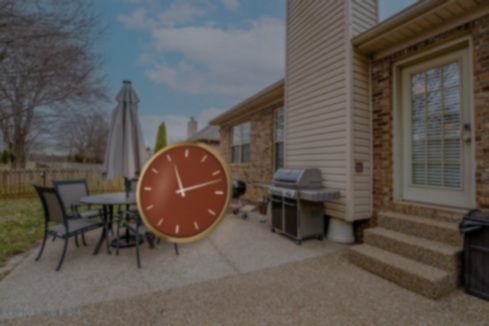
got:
11:12
